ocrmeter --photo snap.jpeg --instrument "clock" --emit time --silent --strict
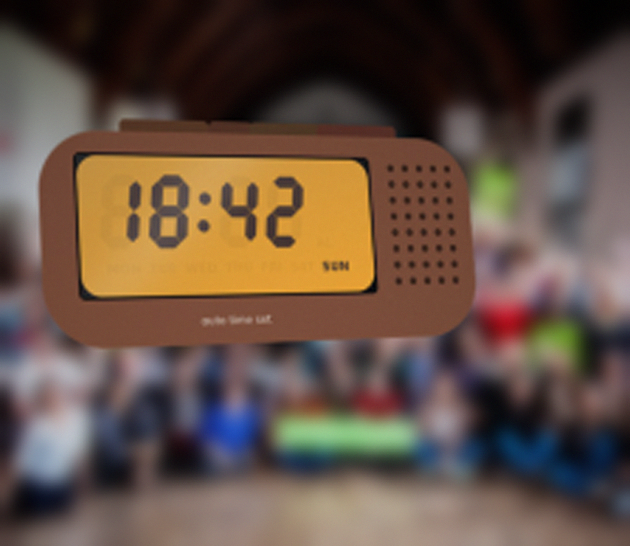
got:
18:42
